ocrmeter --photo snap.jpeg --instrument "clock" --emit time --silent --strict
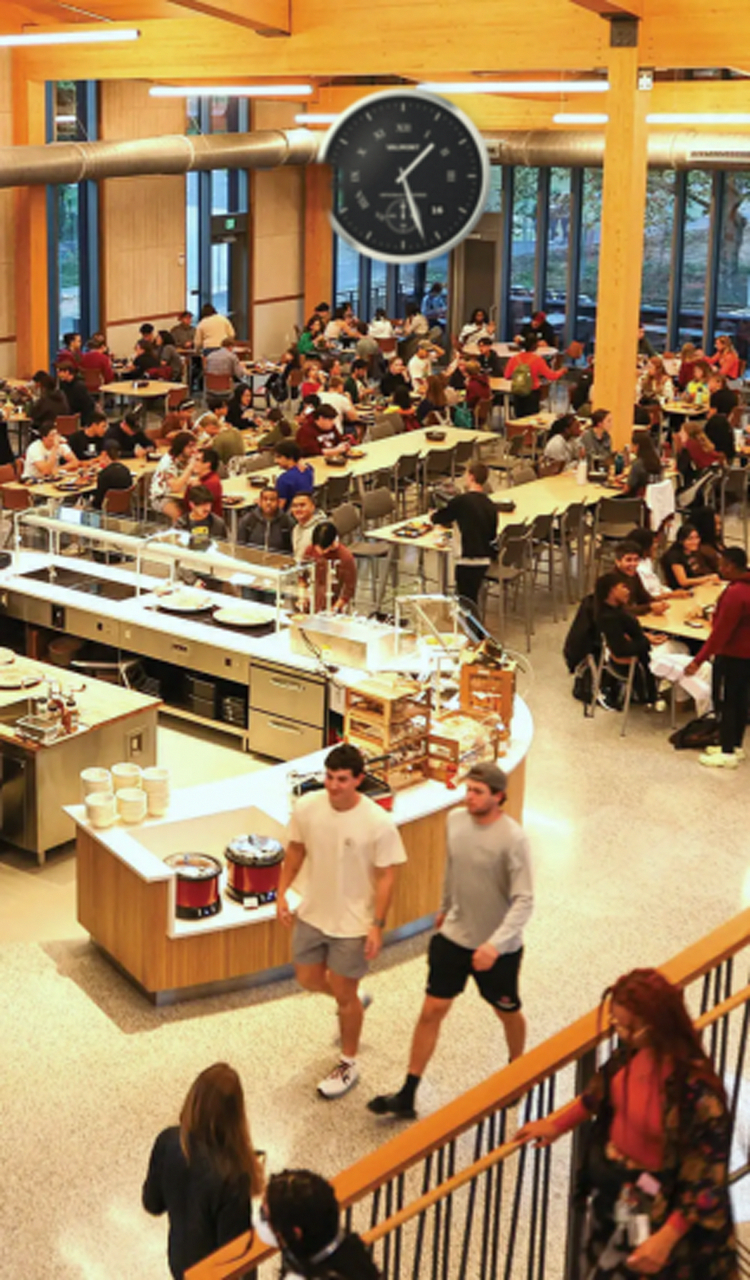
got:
1:27
